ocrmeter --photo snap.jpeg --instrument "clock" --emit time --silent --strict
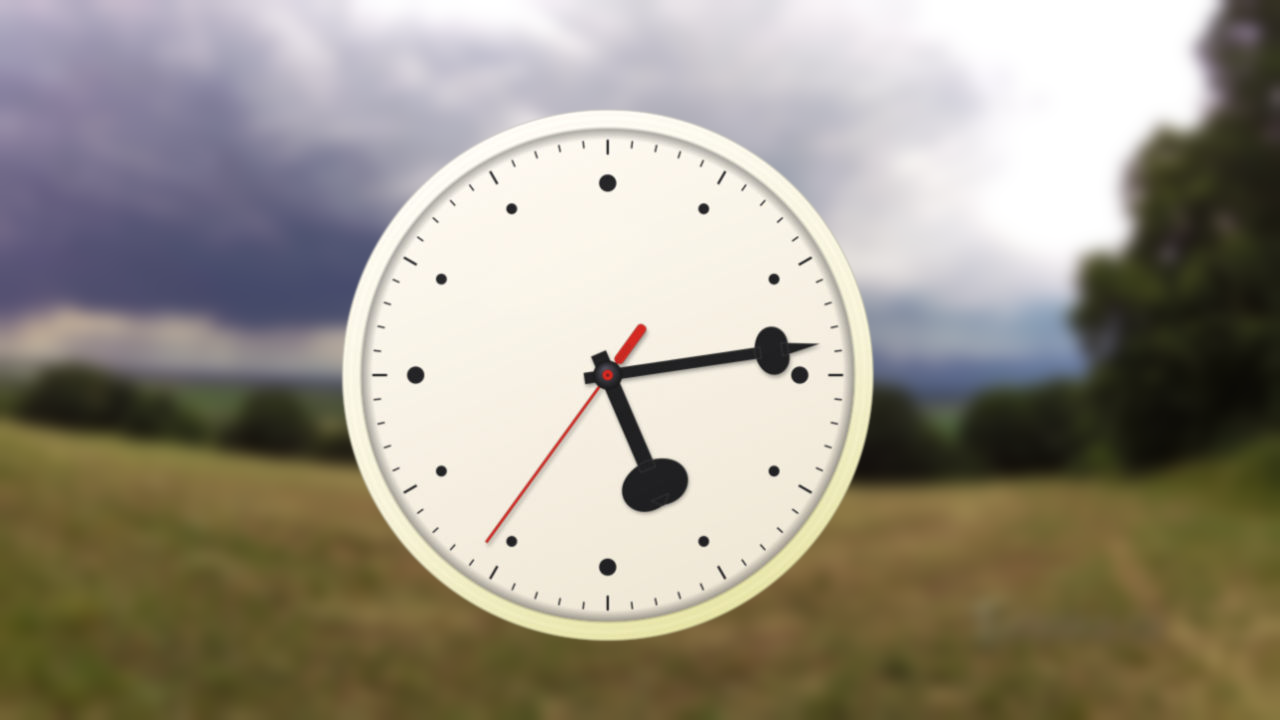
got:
5:13:36
